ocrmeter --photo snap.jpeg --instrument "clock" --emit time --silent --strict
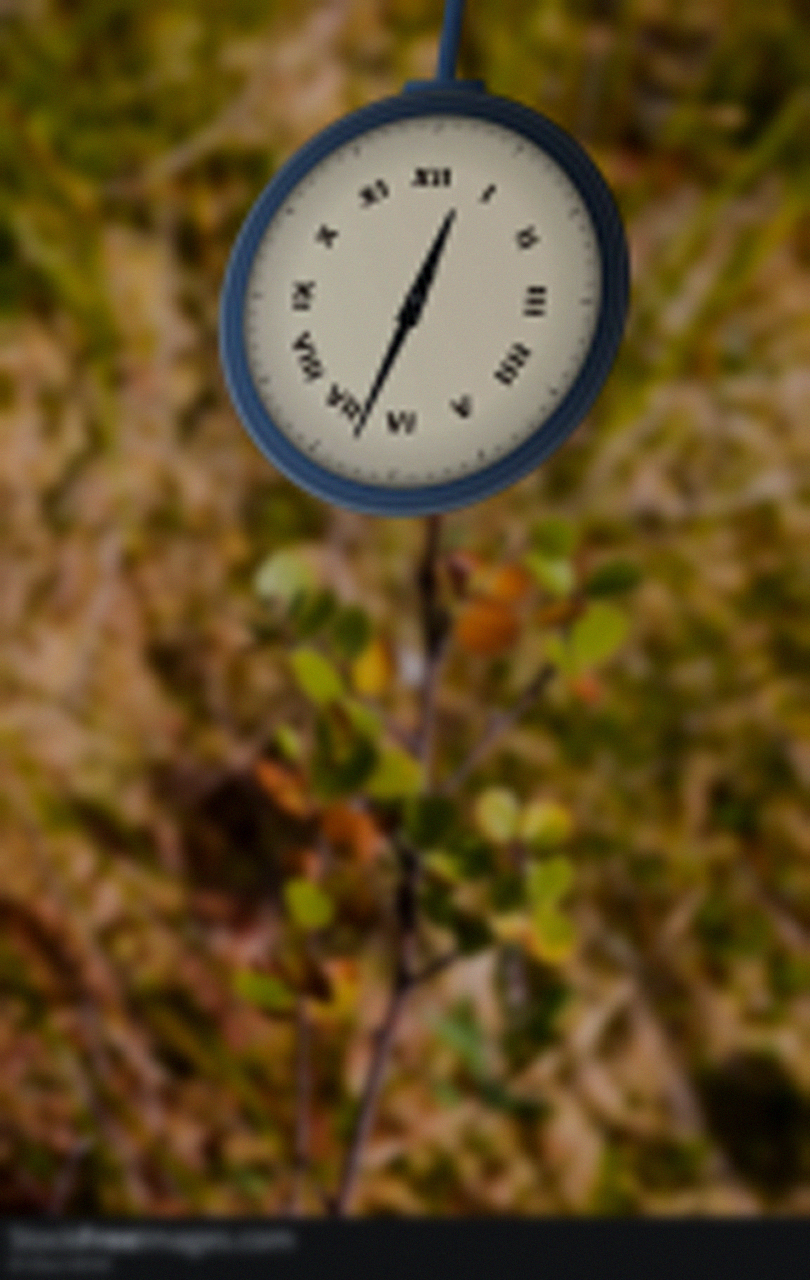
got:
12:33
